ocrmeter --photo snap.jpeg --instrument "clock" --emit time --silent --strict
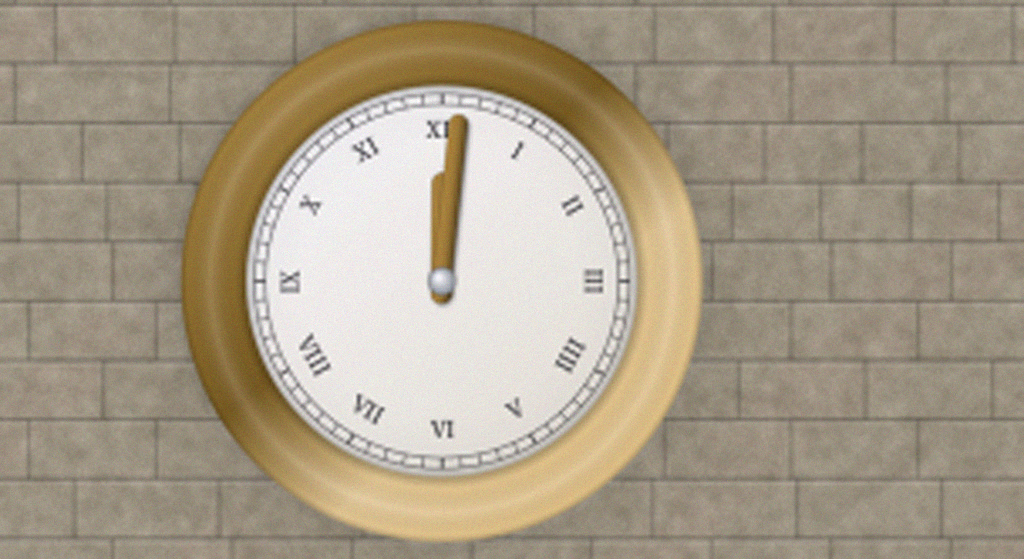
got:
12:01
